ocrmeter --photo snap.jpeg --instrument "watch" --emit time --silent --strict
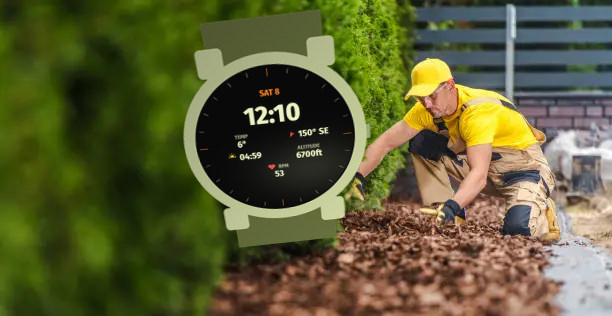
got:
12:10
